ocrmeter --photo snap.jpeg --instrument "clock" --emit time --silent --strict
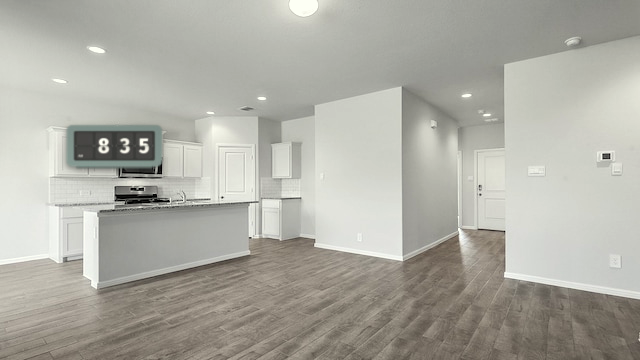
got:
8:35
